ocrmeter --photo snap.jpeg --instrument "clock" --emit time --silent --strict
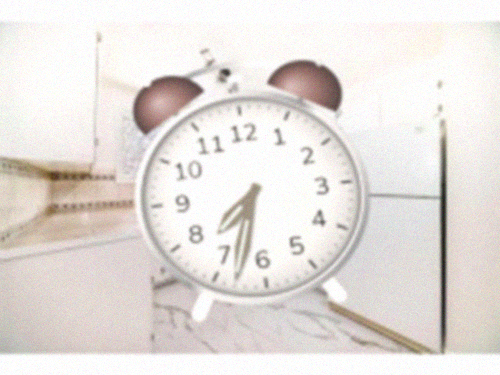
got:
7:33
